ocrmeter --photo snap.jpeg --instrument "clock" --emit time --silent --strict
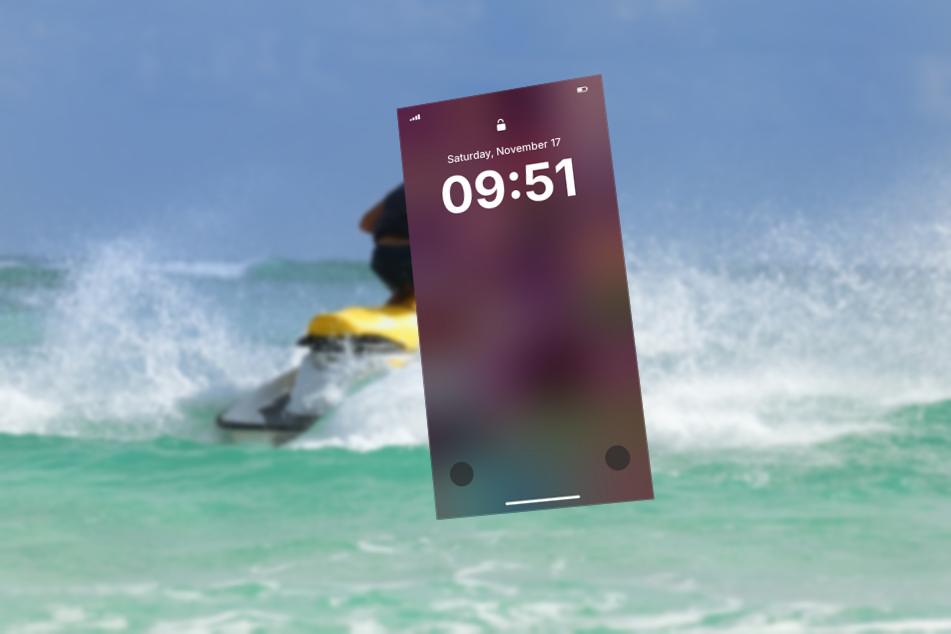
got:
9:51
